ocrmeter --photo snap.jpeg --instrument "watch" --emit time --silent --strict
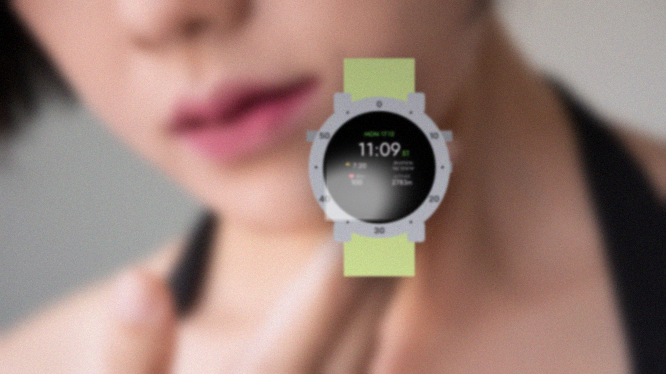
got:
11:09
